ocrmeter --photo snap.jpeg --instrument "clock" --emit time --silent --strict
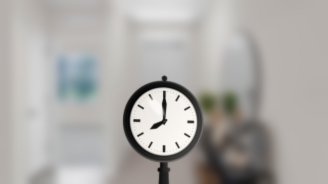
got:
8:00
